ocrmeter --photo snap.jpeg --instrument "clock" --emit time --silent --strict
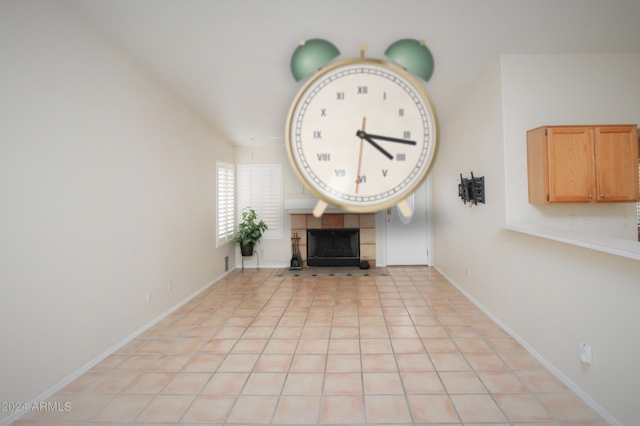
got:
4:16:31
